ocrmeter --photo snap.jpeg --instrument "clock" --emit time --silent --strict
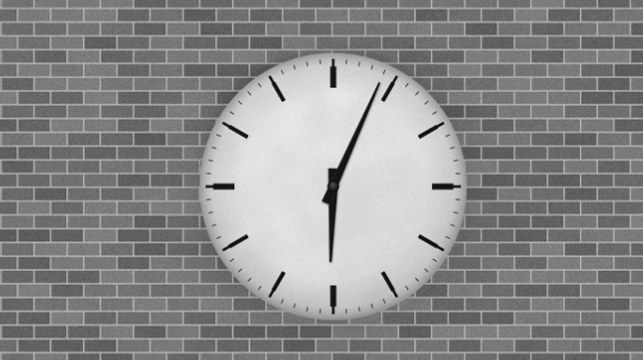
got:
6:04
